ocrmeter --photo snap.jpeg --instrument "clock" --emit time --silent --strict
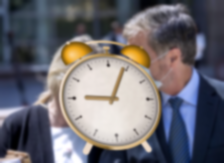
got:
9:04
